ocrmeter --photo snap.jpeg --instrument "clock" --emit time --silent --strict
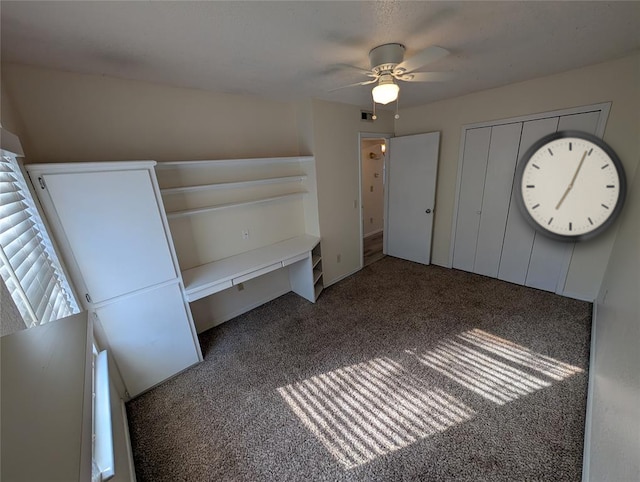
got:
7:04
